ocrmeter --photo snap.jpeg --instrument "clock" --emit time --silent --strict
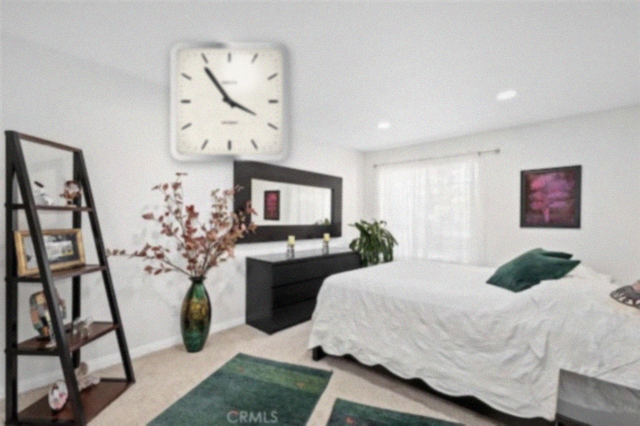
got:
3:54
